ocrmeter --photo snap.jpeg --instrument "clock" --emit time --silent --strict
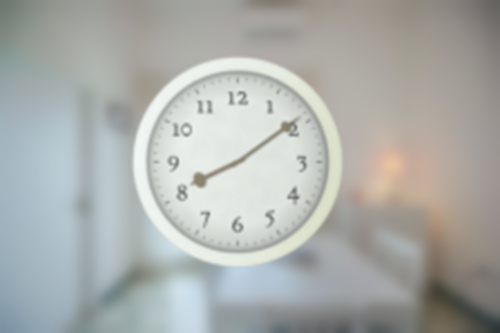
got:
8:09
